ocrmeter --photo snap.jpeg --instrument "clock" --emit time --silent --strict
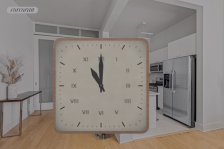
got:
11:00
